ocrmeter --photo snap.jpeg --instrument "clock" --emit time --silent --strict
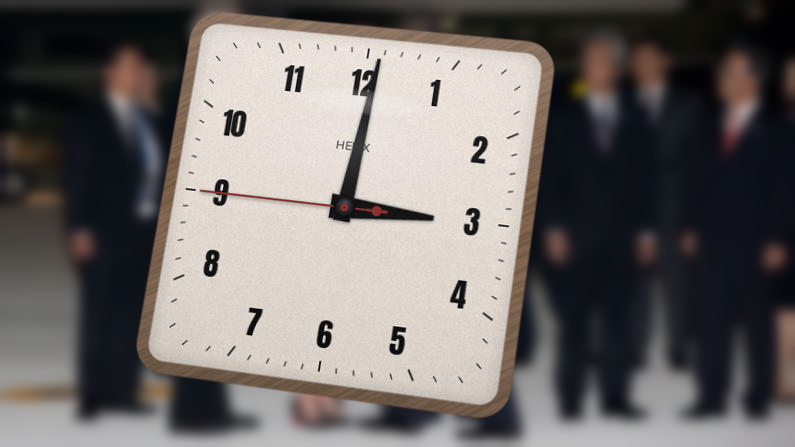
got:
3:00:45
